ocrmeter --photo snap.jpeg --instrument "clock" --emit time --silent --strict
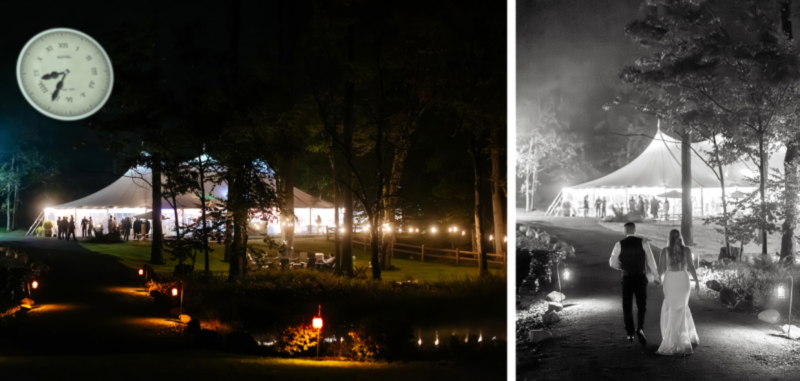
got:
8:35
